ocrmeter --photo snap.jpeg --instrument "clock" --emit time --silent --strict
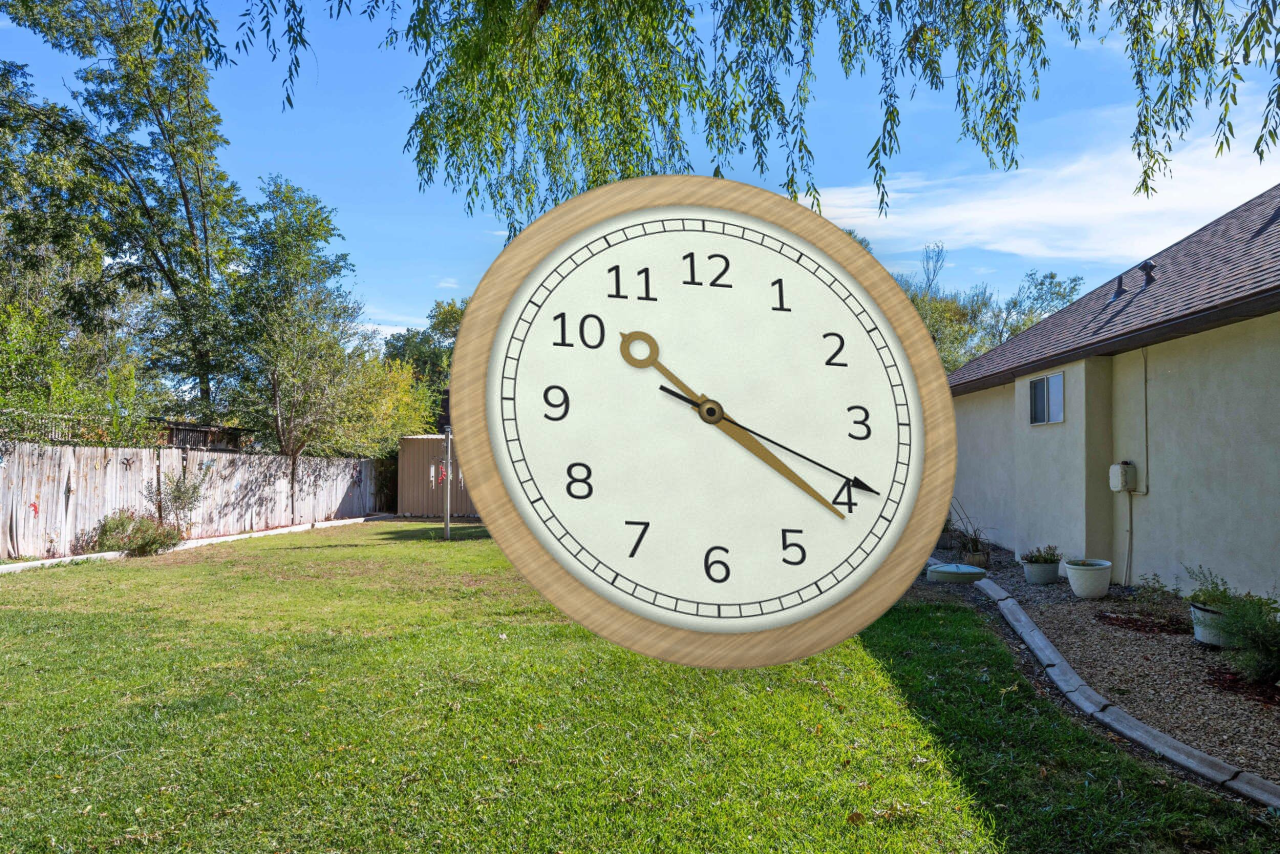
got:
10:21:19
